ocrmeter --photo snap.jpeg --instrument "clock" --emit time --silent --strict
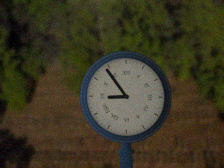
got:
8:54
